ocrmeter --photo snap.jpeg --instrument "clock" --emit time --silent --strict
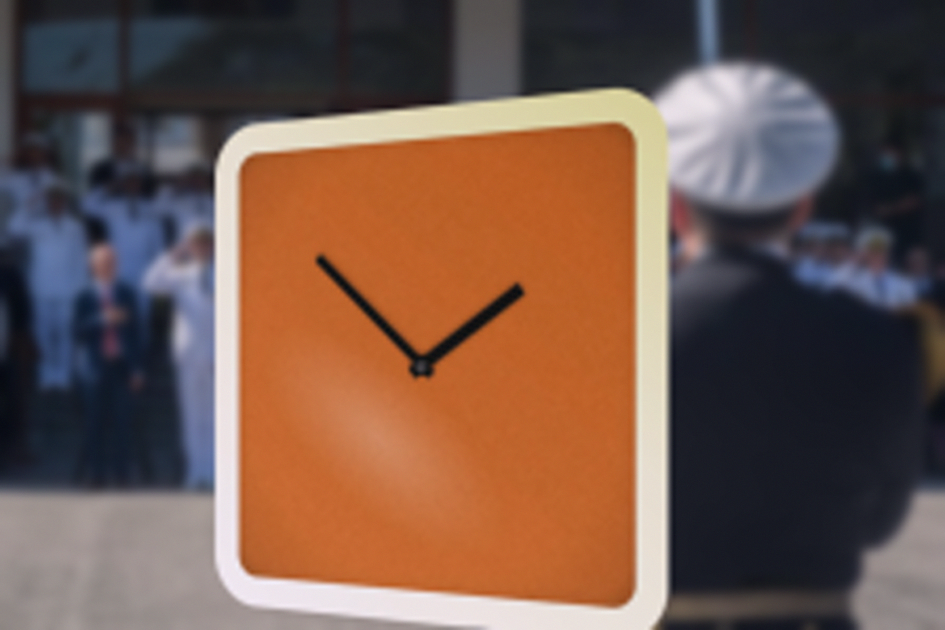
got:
1:52
